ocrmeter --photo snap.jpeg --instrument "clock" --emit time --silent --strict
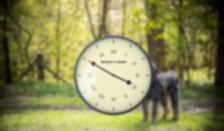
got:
3:50
